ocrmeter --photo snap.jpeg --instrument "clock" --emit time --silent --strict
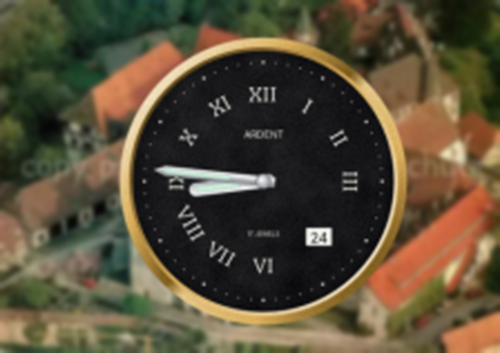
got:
8:46
